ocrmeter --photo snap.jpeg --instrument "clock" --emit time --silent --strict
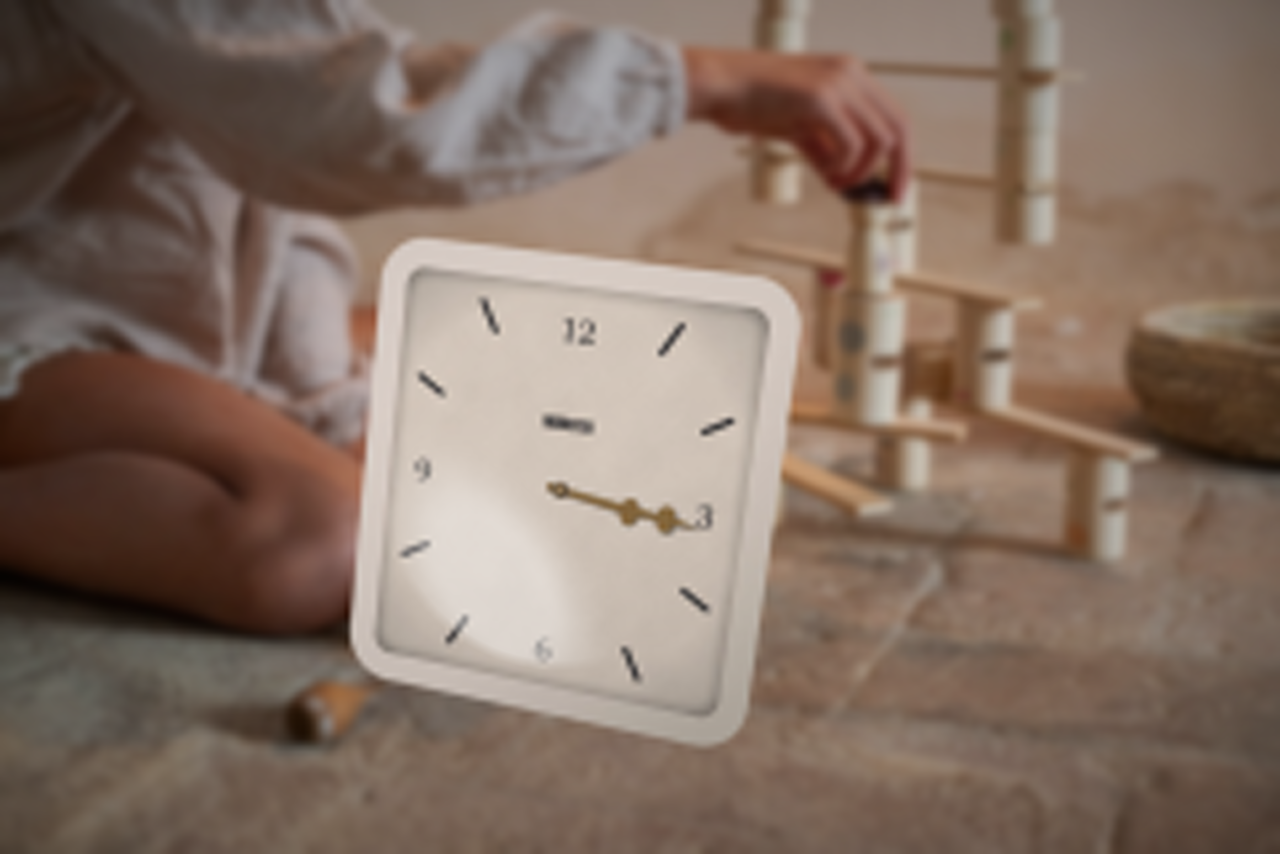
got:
3:16
